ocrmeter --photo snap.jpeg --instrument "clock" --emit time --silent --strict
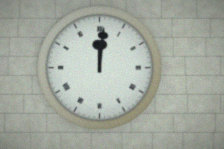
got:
12:01
